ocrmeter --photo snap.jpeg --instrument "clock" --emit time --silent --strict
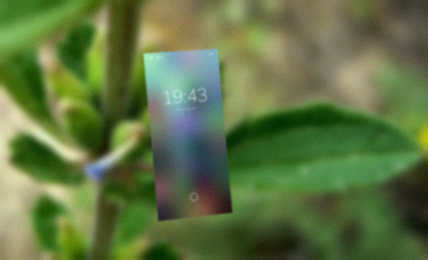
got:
19:43
